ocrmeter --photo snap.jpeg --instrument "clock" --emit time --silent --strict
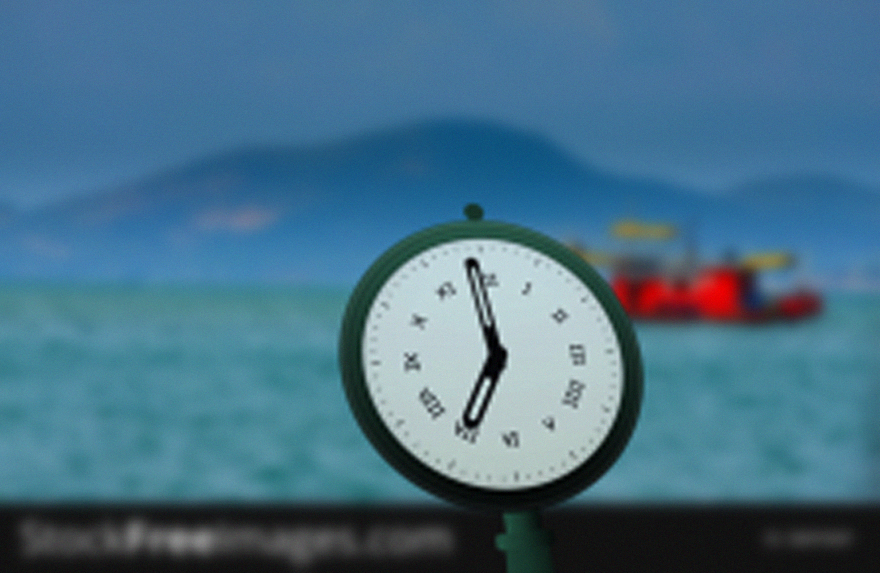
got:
6:59
